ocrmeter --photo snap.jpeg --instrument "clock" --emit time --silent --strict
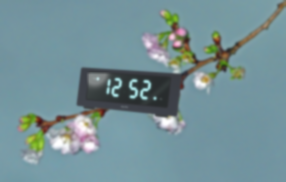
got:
12:52
